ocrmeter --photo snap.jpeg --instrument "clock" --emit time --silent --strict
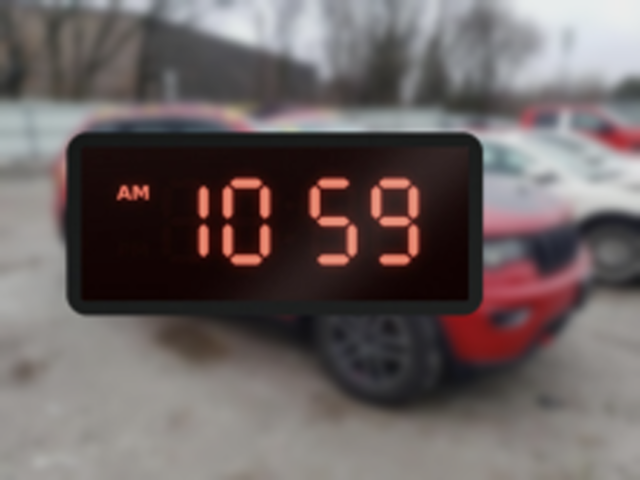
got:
10:59
